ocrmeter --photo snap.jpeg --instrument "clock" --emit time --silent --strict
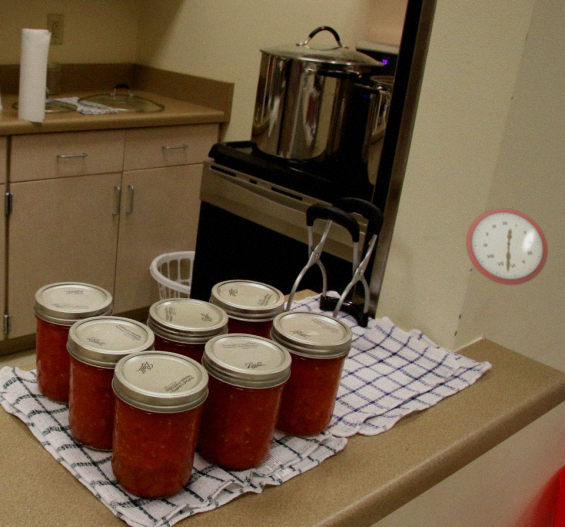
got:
12:32
